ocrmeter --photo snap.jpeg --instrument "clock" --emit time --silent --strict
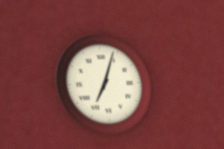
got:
7:04
